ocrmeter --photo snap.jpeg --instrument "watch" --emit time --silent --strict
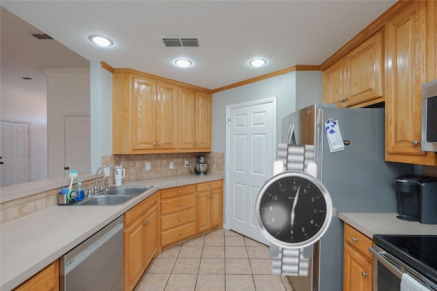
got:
6:02
